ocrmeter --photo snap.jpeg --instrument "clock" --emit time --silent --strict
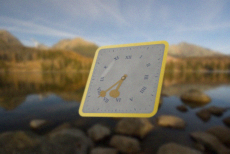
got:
6:38
